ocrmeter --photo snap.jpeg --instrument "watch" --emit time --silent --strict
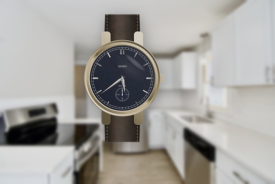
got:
5:39
